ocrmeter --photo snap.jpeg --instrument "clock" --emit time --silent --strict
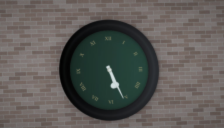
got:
5:26
